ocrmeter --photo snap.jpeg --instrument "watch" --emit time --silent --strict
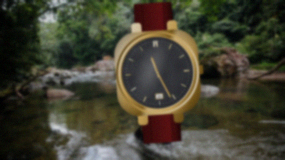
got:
11:26
